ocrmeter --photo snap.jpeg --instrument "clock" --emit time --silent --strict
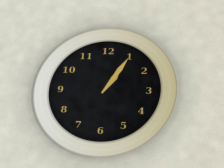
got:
1:05
